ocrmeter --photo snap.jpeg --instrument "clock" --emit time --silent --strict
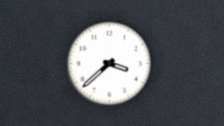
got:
3:38
